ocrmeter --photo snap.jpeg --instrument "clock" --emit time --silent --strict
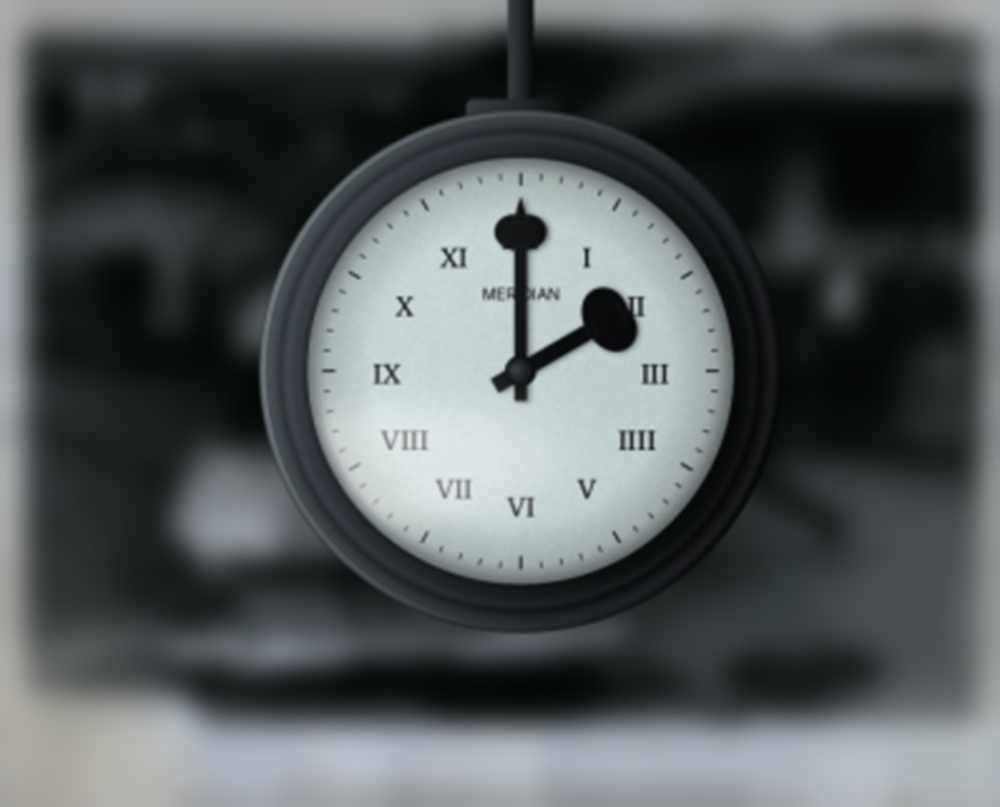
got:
2:00
